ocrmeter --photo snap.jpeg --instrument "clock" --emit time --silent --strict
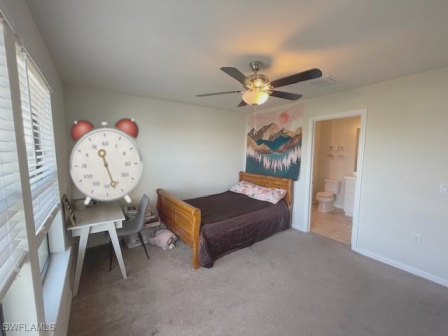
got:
11:27
